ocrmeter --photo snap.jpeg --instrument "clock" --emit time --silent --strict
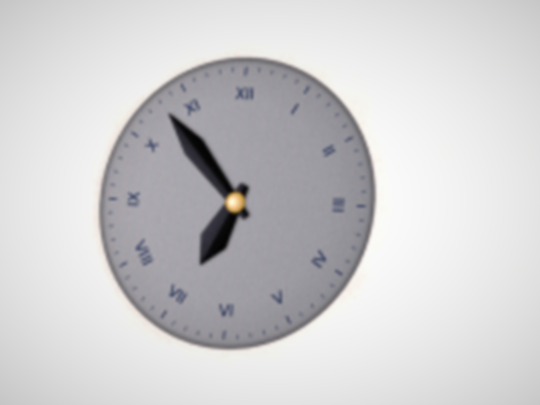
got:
6:53
